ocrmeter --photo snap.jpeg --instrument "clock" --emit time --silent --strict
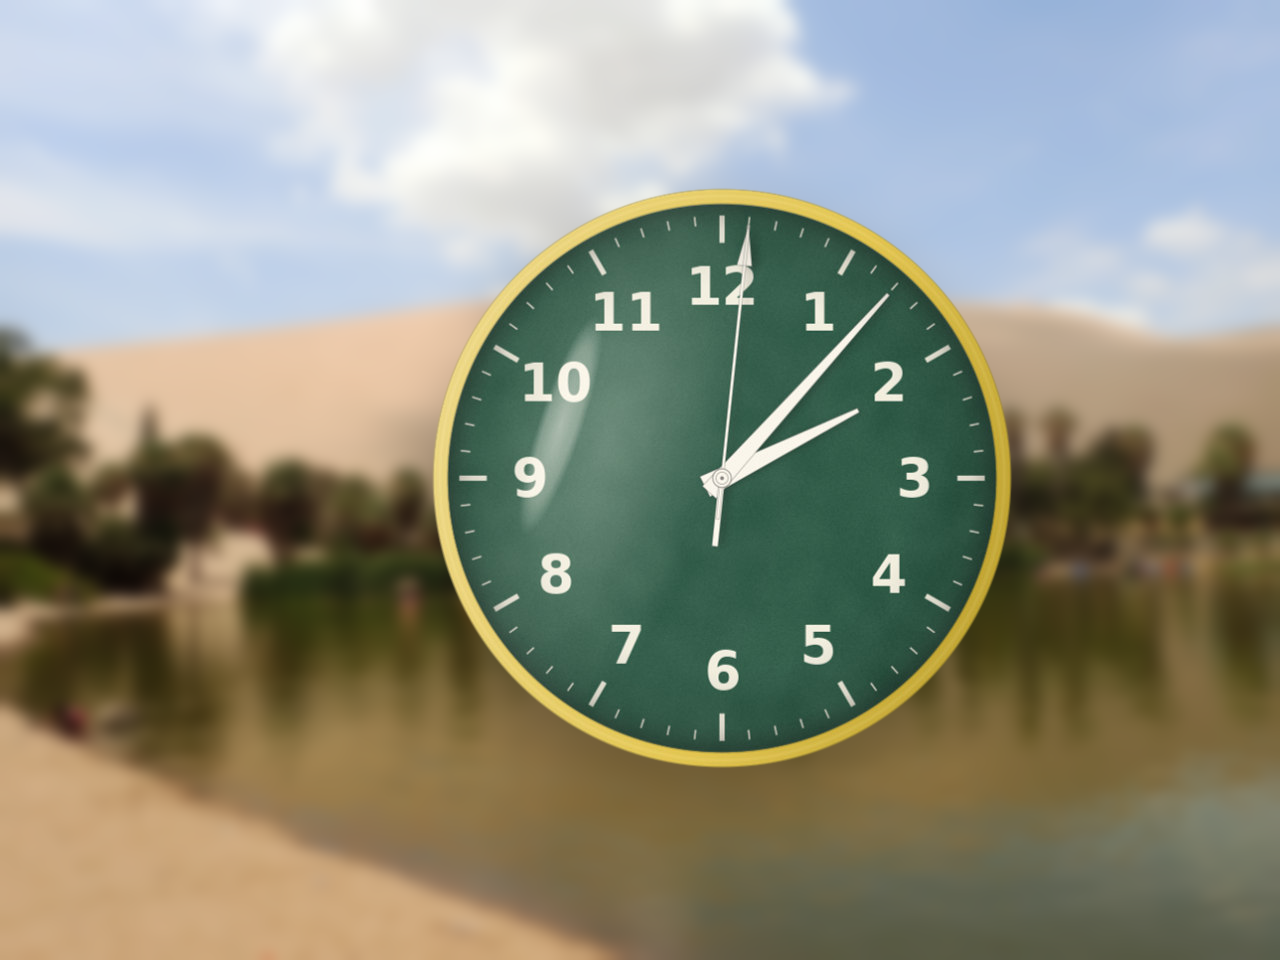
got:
2:07:01
